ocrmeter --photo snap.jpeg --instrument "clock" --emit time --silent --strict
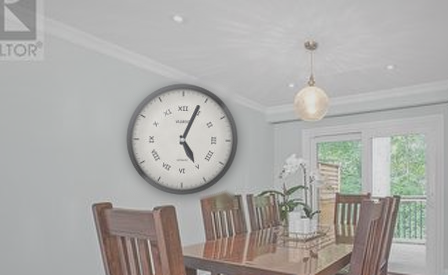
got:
5:04
